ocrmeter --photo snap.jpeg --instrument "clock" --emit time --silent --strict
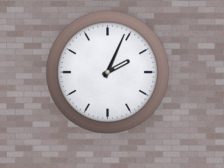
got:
2:04
